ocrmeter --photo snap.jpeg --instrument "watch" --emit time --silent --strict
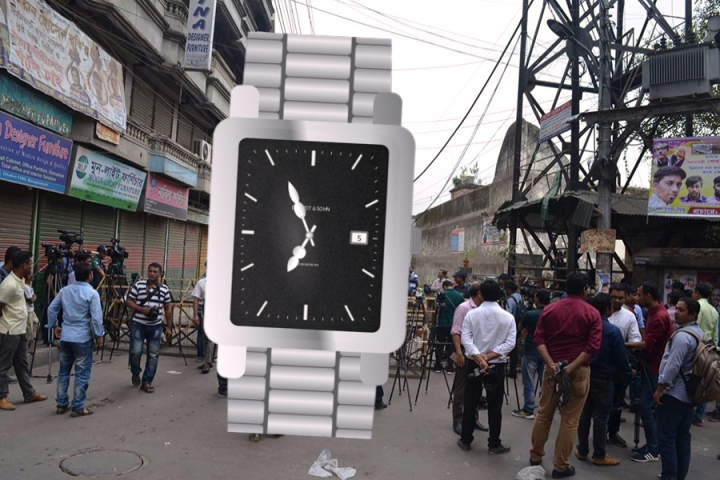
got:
6:56
